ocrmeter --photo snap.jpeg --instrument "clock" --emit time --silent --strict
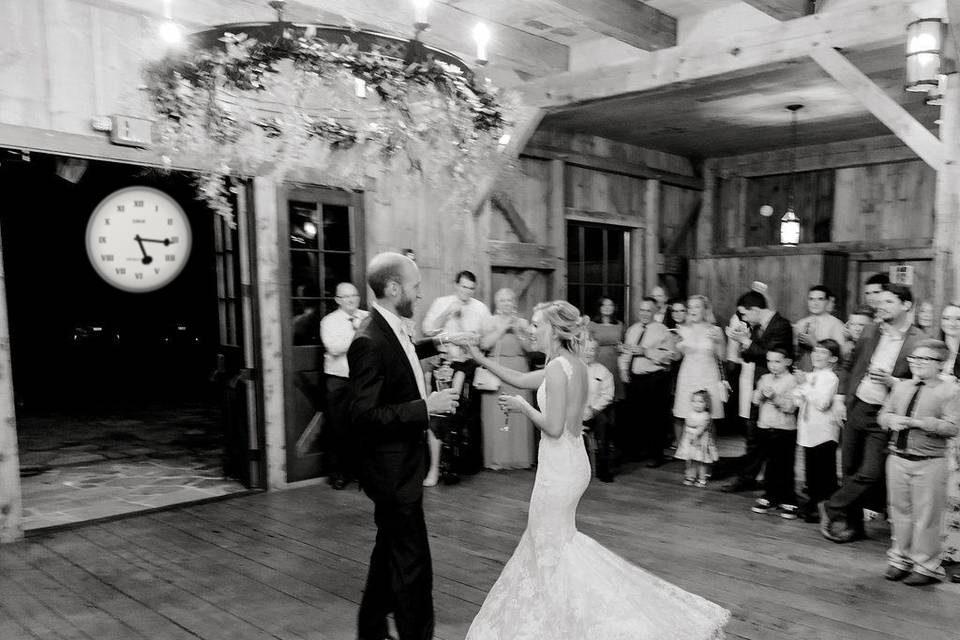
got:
5:16
